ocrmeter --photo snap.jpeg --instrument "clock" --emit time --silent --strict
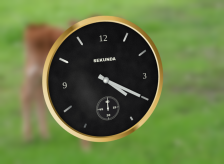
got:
4:20
